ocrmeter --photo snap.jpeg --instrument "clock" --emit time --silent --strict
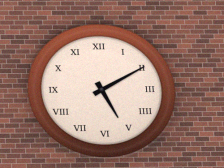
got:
5:10
